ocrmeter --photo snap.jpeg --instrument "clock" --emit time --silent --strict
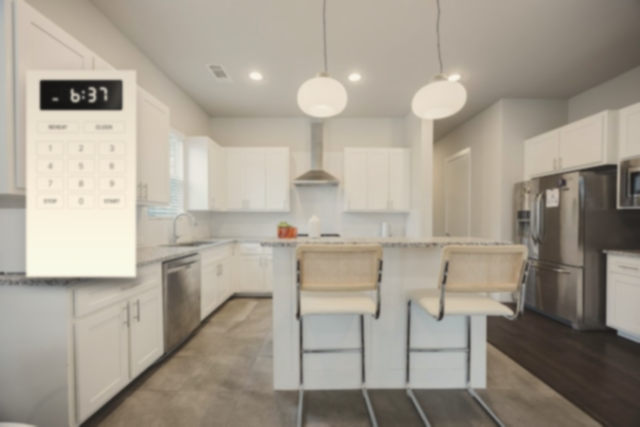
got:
6:37
